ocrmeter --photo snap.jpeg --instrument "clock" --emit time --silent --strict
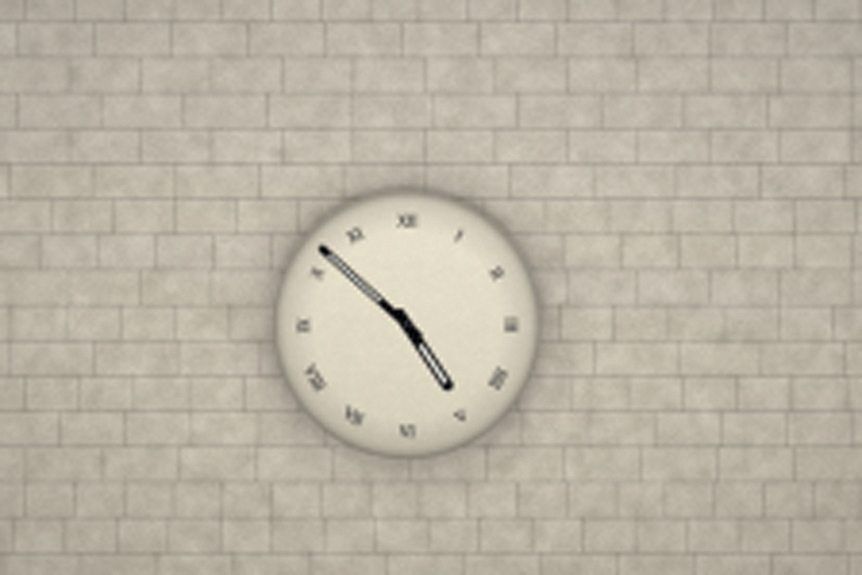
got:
4:52
